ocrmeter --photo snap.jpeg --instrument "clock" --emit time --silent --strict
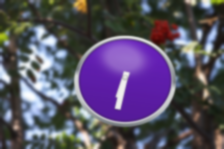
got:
6:32
